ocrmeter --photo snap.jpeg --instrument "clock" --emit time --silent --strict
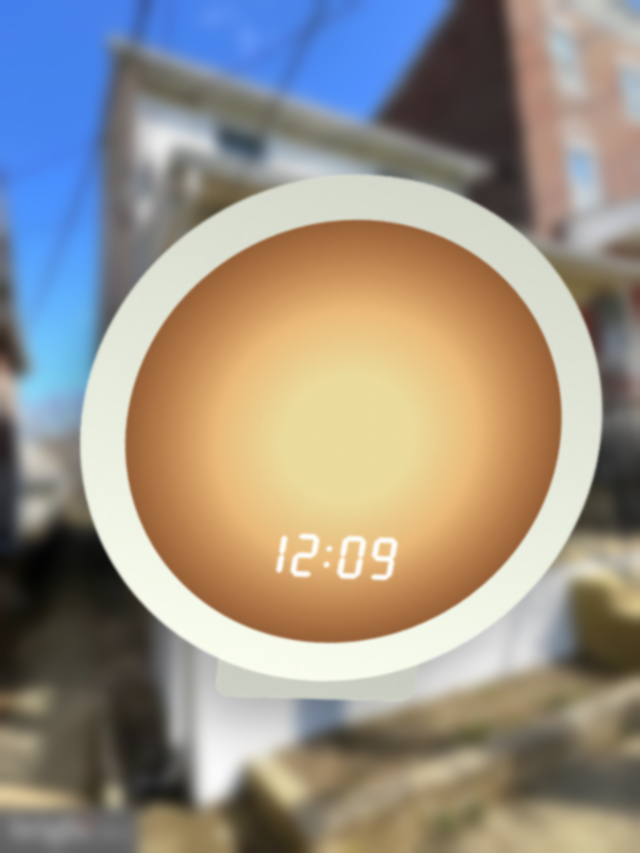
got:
12:09
